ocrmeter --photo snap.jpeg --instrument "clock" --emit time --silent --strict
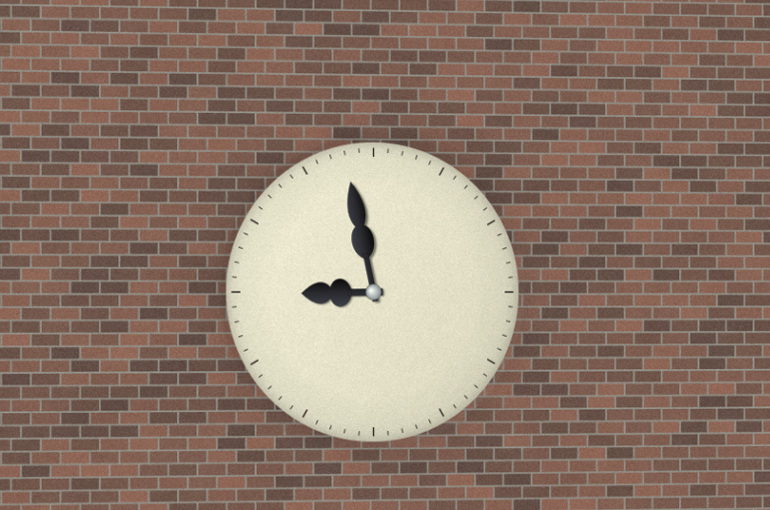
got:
8:58
